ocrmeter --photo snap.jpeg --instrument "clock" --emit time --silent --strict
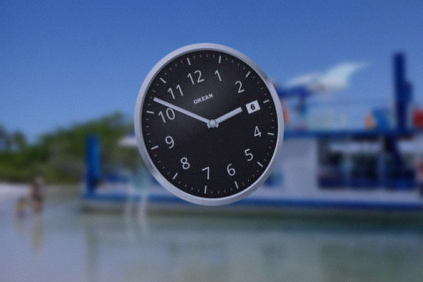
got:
2:52
